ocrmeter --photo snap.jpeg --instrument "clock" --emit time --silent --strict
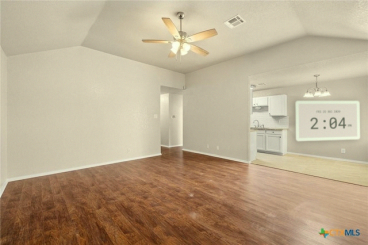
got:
2:04
